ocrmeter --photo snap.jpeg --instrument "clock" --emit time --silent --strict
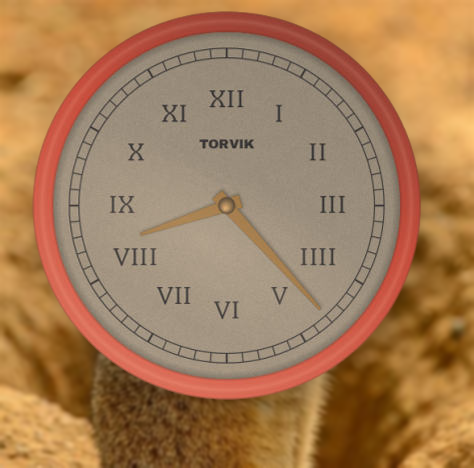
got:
8:23
